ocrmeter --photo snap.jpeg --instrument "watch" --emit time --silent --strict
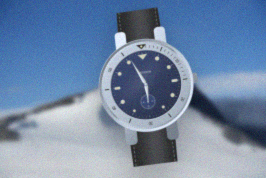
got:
5:56
